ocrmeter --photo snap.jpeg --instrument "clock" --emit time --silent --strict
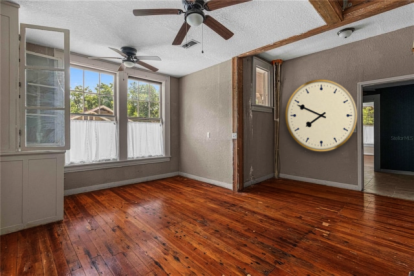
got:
7:49
